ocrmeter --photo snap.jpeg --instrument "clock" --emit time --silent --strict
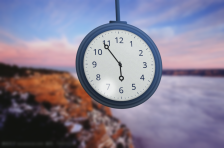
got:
5:54
